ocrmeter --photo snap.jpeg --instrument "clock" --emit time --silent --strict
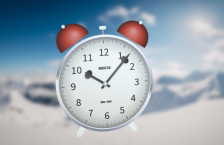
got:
10:07
